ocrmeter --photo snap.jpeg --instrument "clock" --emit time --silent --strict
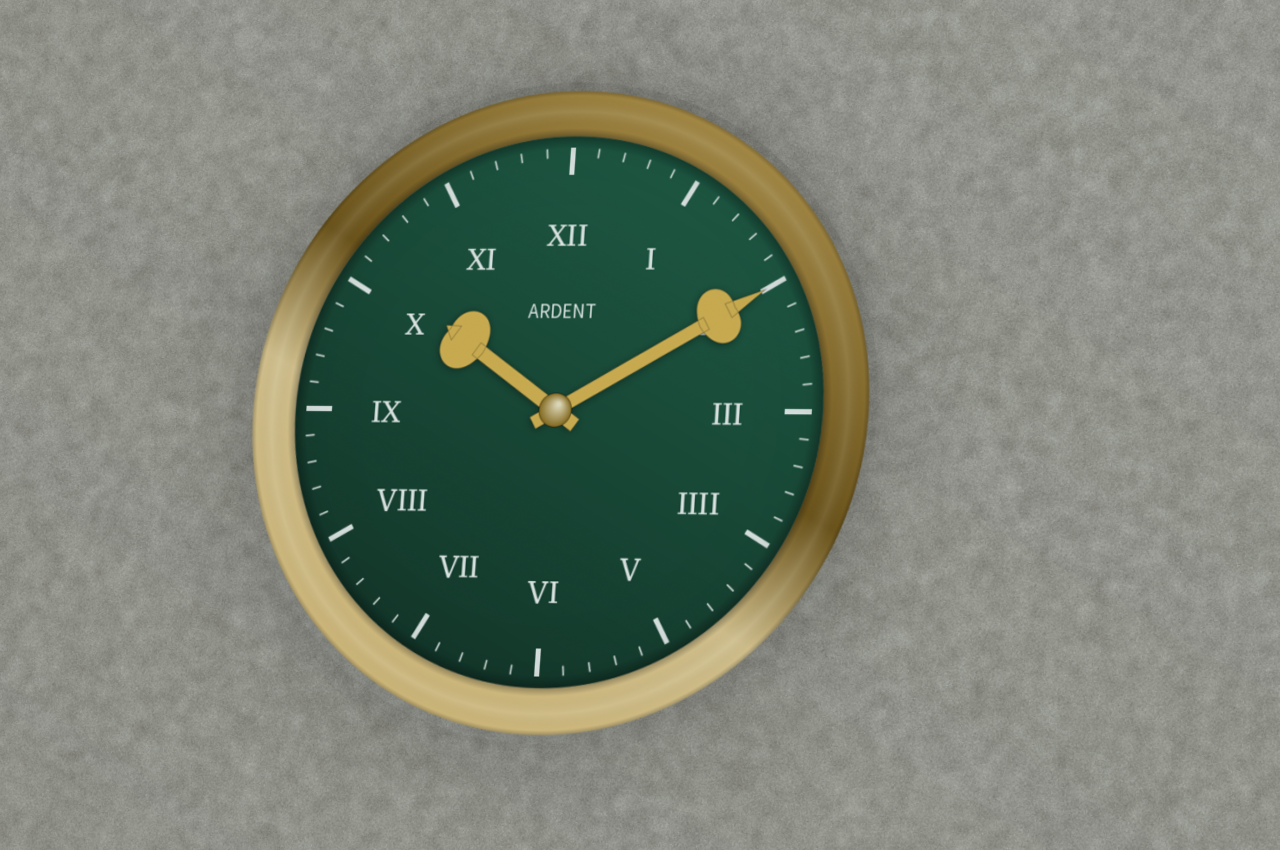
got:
10:10
